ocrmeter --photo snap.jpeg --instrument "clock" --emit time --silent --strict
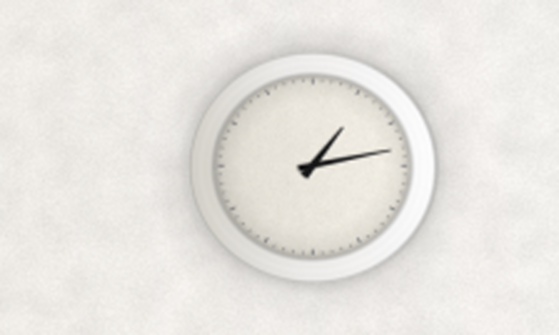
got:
1:13
